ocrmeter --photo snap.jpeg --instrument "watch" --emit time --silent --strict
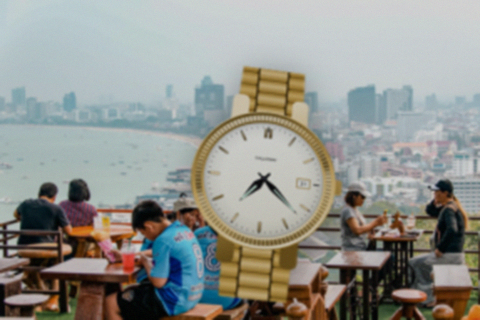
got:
7:22
